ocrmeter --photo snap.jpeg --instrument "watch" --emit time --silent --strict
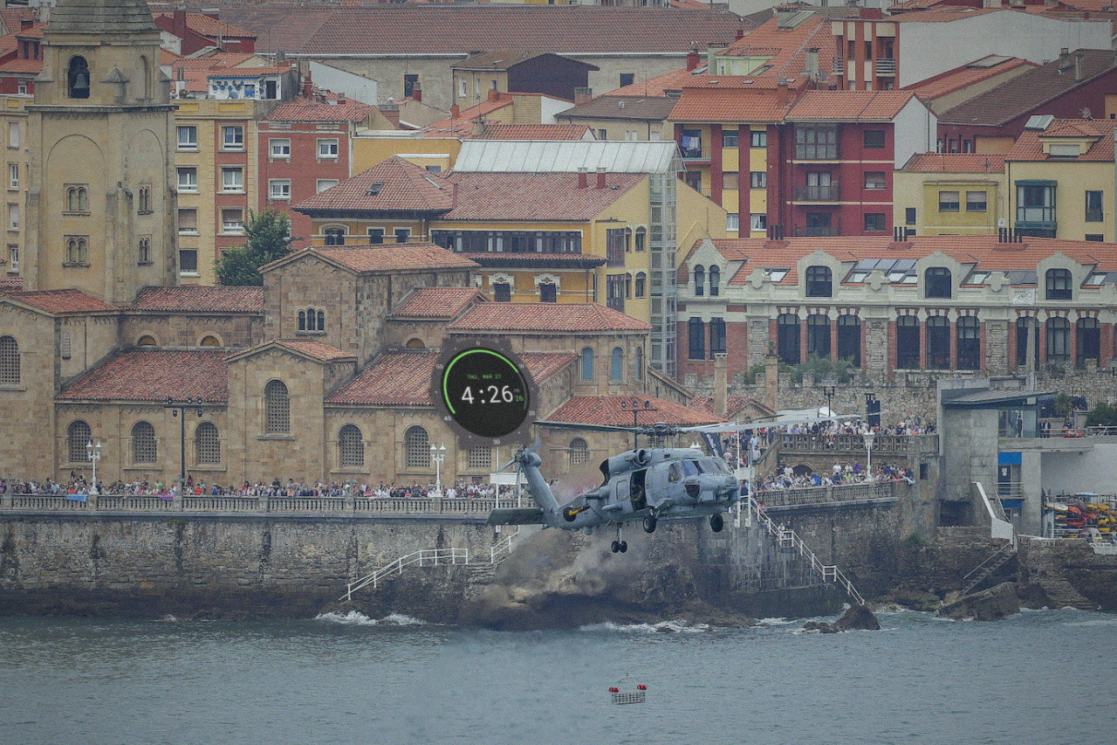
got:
4:26
